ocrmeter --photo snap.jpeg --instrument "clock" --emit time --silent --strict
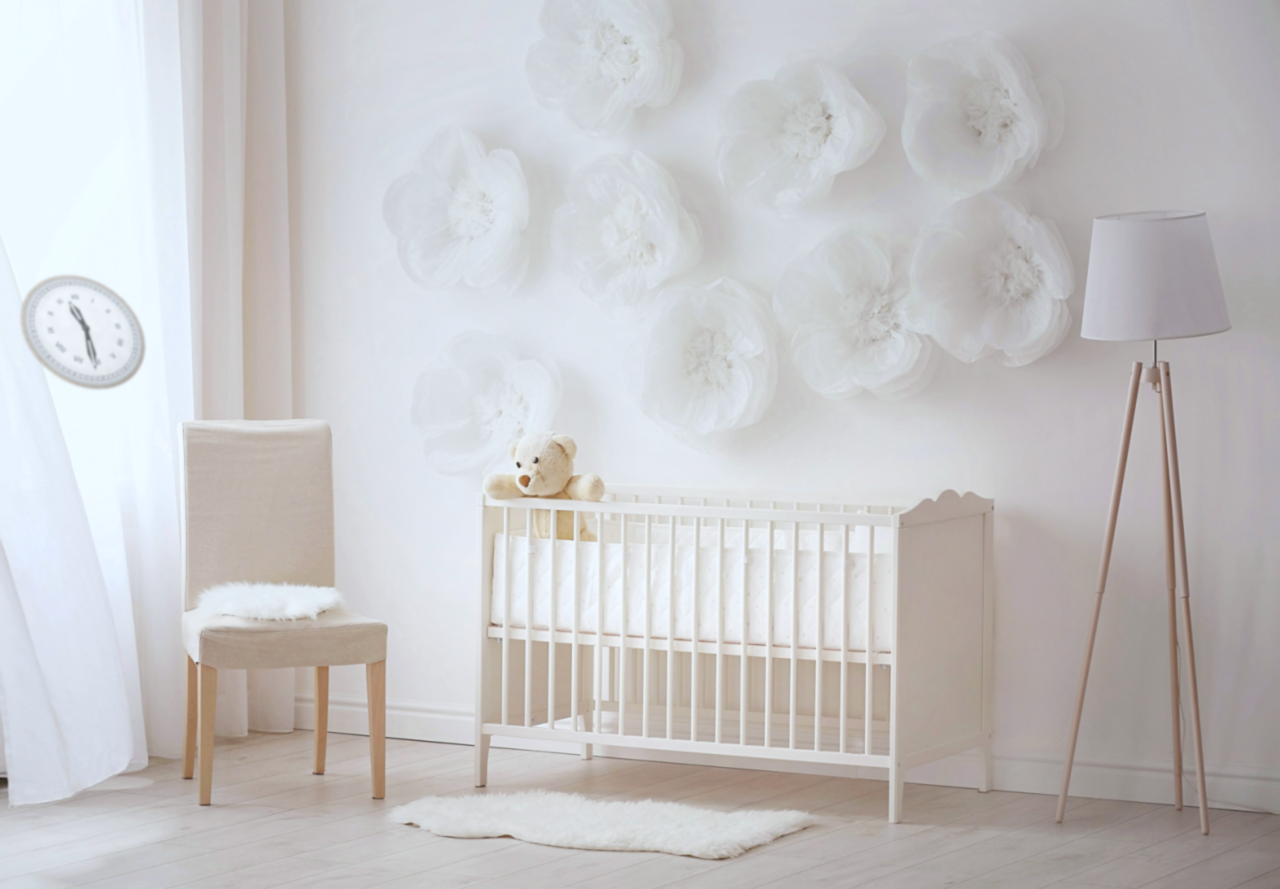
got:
11:31
